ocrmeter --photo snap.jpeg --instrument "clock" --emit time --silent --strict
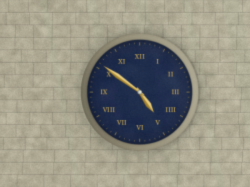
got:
4:51
